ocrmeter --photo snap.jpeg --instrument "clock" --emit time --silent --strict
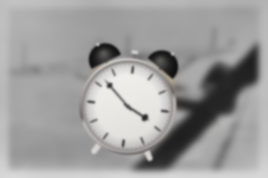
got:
3:52
